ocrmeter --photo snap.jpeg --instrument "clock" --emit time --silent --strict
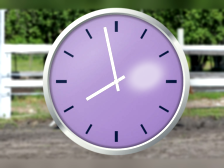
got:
7:58
